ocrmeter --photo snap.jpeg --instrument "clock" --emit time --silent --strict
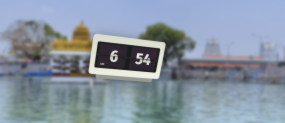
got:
6:54
